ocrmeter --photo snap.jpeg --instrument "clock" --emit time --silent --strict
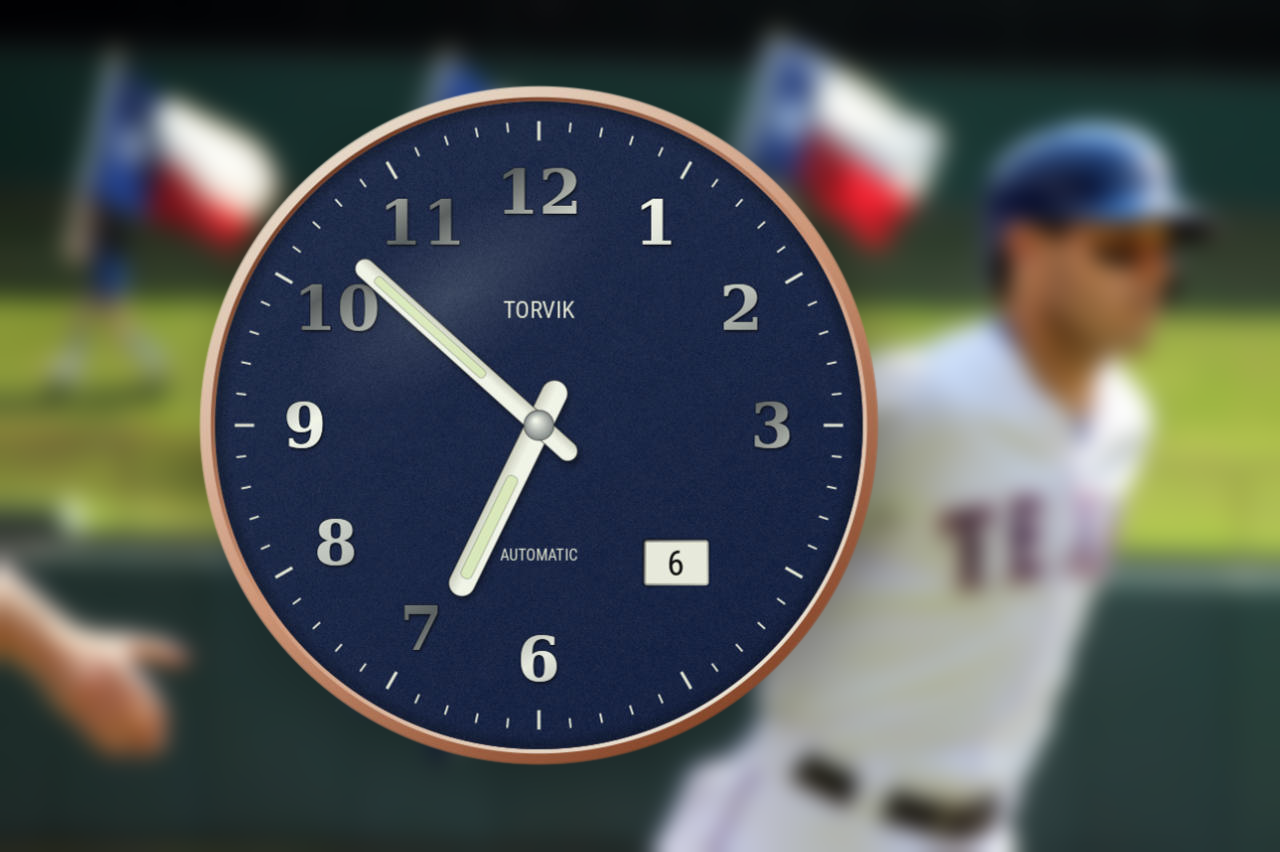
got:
6:52
